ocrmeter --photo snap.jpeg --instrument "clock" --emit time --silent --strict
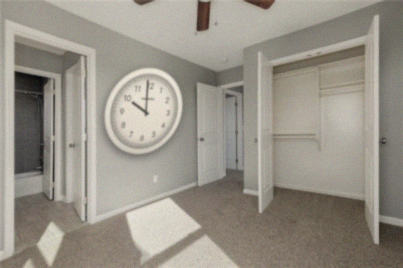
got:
9:59
